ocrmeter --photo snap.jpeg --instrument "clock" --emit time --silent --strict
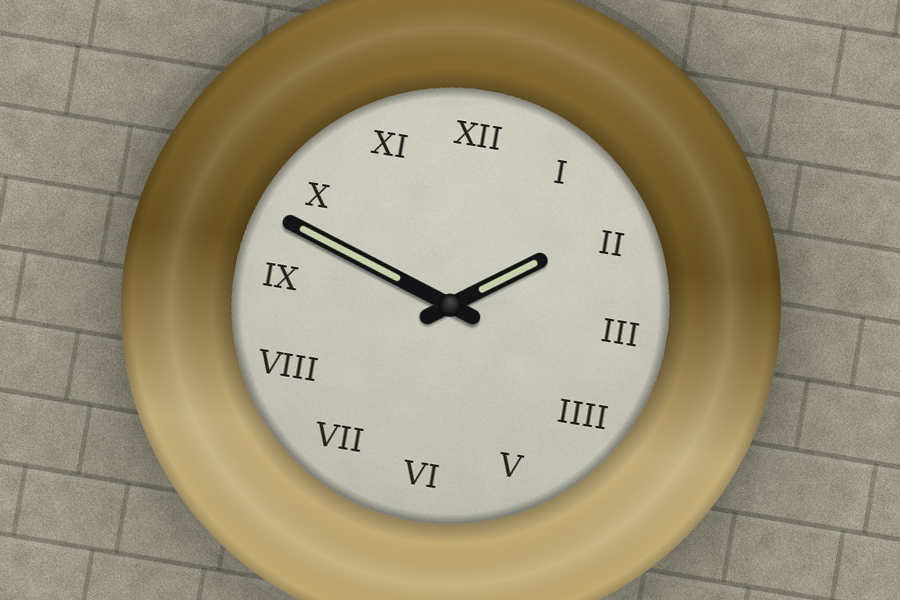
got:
1:48
